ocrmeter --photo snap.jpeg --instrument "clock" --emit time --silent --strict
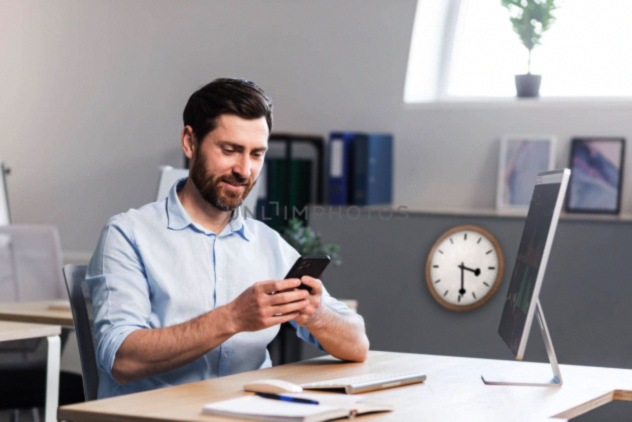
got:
3:29
